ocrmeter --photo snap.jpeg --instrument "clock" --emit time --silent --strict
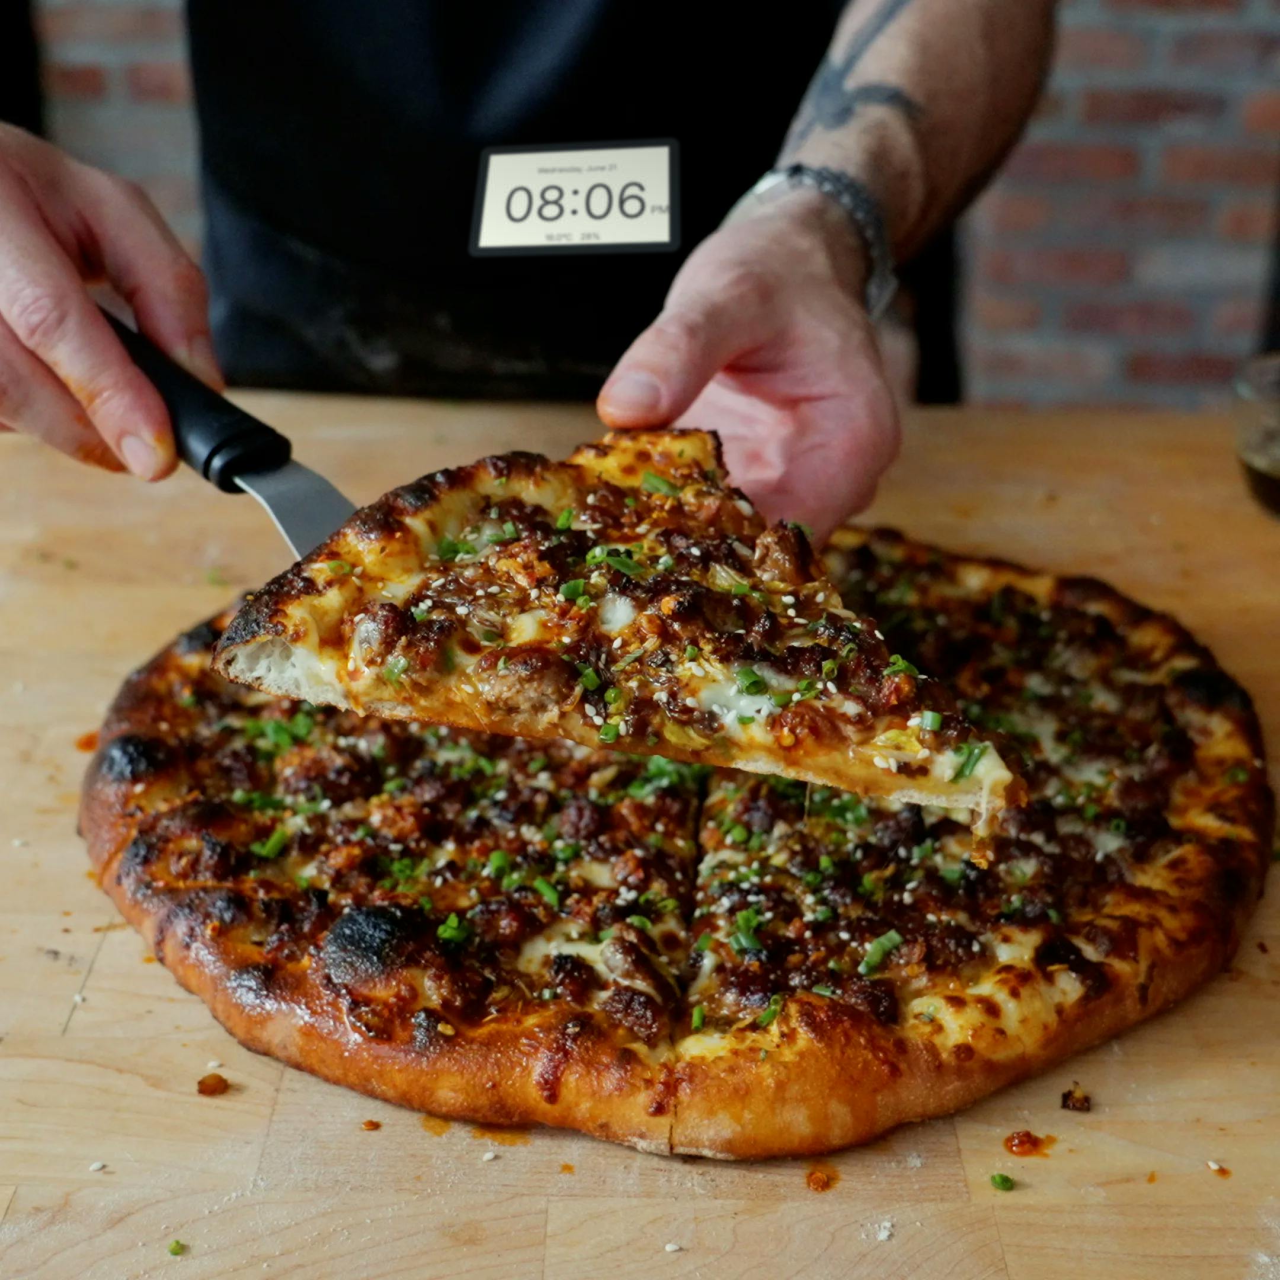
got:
8:06
